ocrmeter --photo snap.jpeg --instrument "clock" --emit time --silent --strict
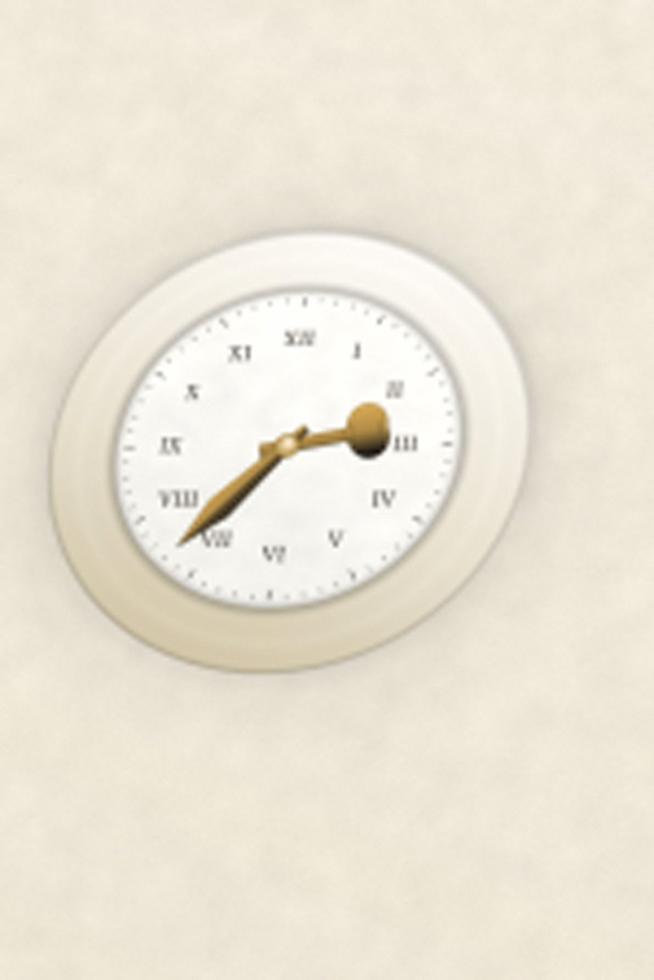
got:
2:37
